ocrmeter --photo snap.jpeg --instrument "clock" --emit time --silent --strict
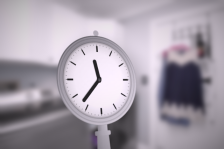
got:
11:37
